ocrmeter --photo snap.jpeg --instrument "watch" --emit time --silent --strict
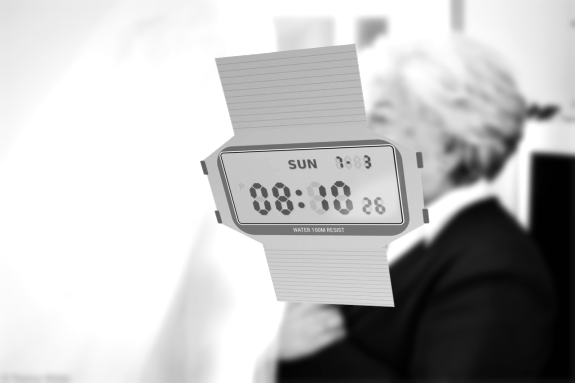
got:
8:10:26
